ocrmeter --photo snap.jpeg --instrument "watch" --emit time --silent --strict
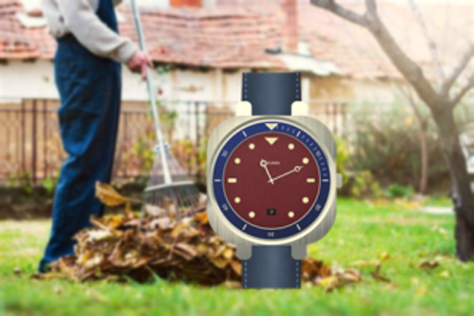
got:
11:11
